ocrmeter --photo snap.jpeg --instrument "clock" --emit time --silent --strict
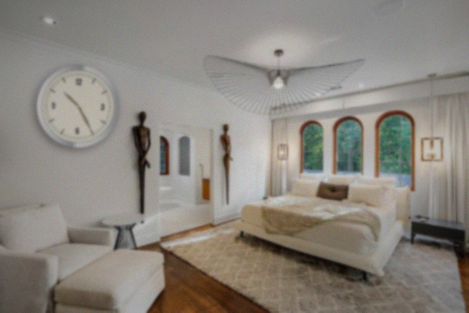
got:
10:25
